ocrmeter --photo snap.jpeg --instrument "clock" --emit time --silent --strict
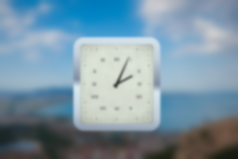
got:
2:04
